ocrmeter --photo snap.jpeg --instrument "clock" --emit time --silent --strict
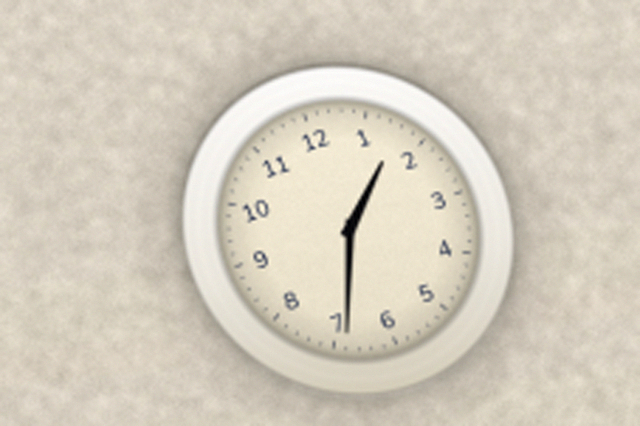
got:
1:34
